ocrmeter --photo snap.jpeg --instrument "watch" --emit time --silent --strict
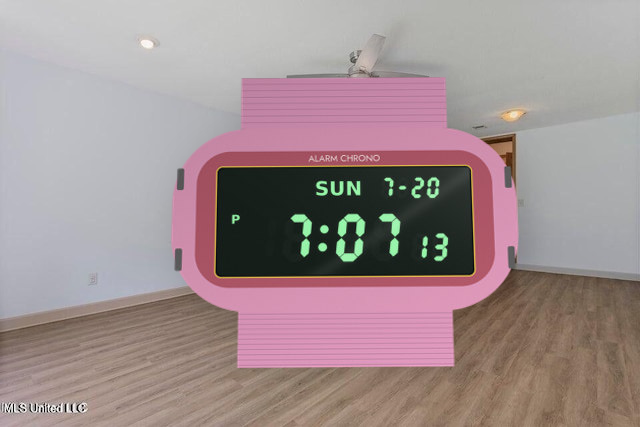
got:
7:07:13
